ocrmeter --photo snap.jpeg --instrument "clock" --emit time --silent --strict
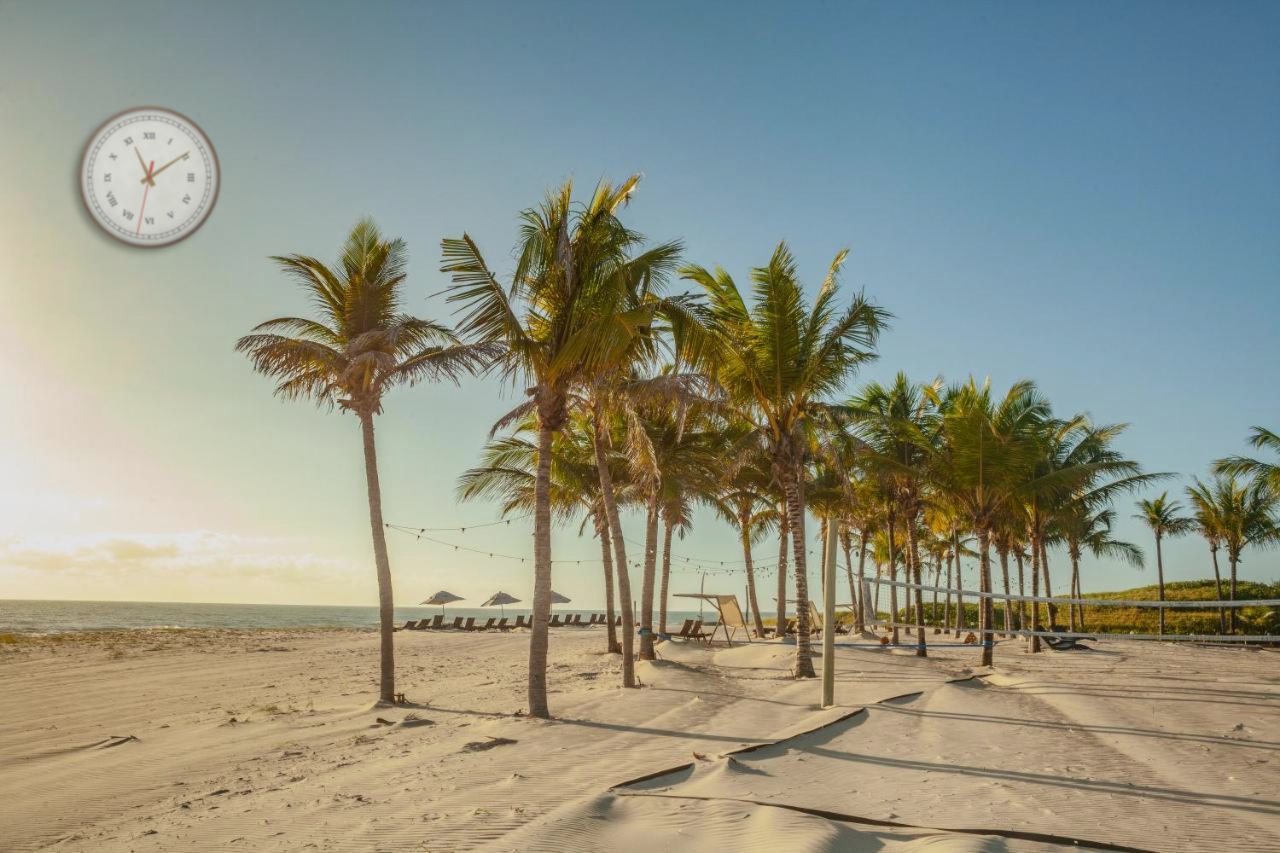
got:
11:09:32
